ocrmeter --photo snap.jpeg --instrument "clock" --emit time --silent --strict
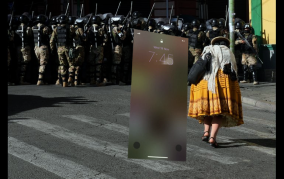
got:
7:45
